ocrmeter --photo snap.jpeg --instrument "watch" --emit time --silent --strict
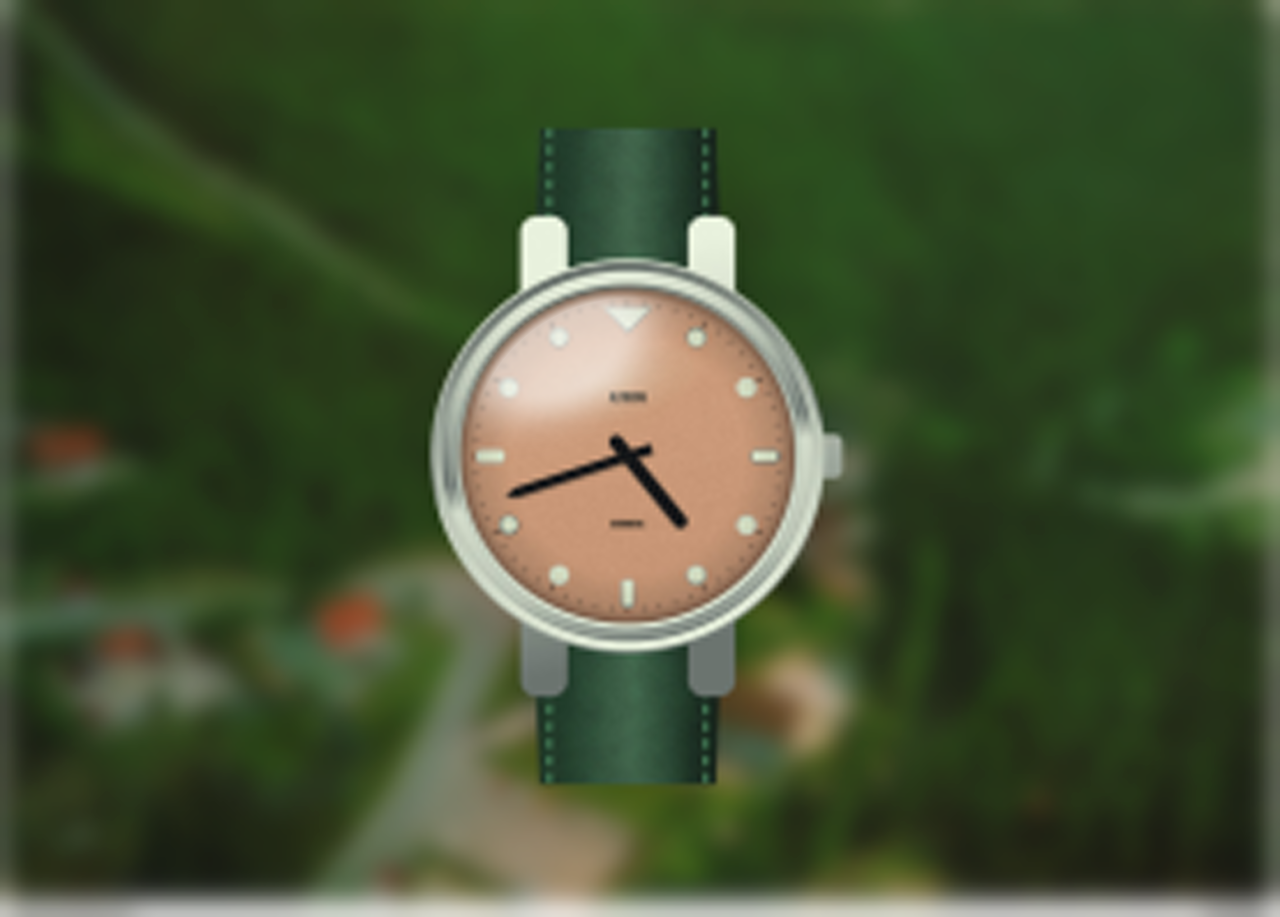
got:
4:42
